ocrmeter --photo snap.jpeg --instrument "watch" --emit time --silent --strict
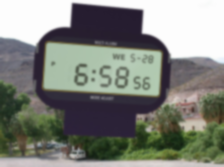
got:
6:58:56
